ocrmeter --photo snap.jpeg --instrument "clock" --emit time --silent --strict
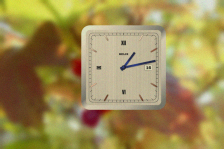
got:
1:13
